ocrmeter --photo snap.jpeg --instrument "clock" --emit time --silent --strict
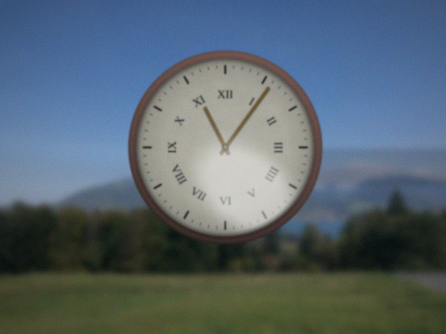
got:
11:06
